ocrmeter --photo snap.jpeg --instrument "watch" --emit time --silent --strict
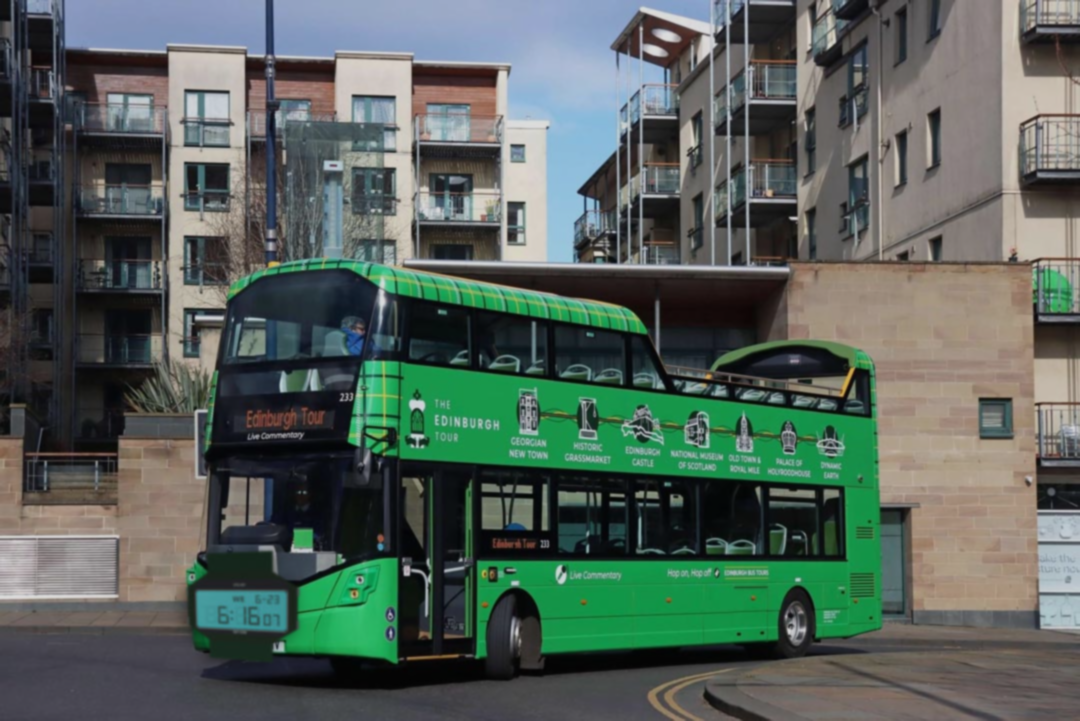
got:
6:16
